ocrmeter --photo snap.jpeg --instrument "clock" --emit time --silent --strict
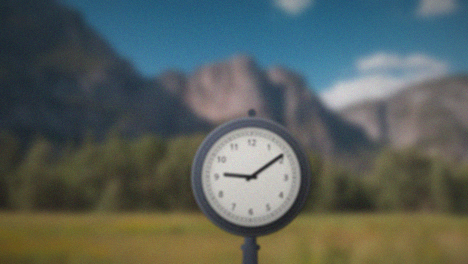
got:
9:09
